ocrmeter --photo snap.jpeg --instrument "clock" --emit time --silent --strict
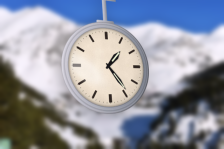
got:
1:24
